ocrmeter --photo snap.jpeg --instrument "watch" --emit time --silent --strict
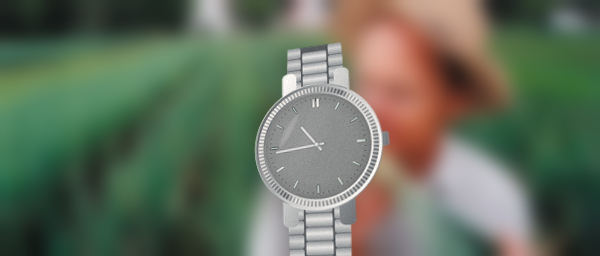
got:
10:44
